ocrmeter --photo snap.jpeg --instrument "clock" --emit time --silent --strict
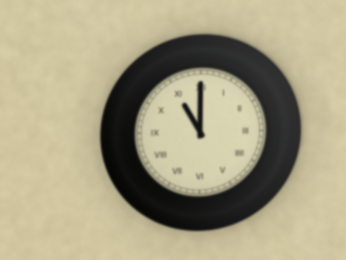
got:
11:00
